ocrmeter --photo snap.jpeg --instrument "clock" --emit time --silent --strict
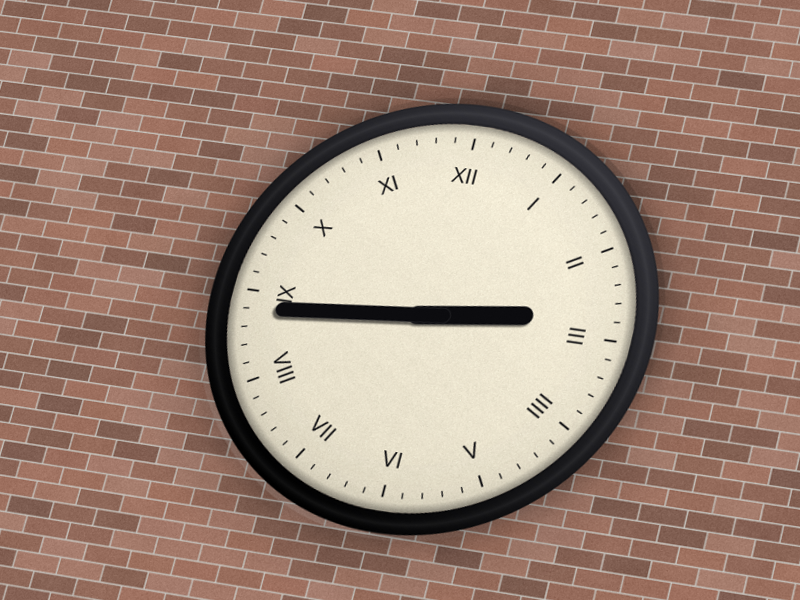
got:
2:44
